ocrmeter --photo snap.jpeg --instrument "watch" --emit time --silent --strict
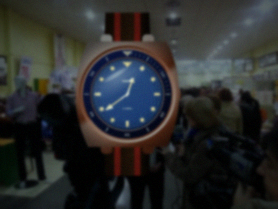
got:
12:39
